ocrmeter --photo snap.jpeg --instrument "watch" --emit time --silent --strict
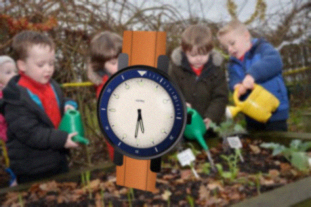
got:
5:31
